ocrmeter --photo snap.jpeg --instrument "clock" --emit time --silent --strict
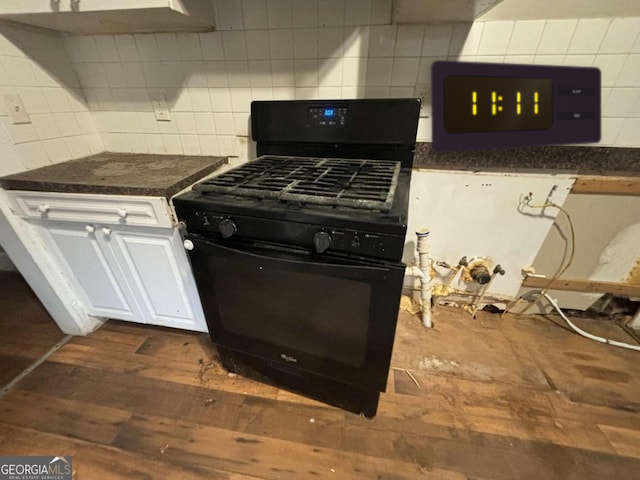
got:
11:11
